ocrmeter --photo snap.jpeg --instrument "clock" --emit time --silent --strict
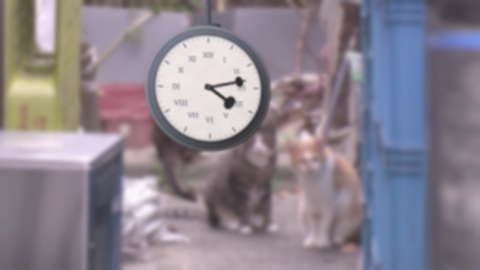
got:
4:13
